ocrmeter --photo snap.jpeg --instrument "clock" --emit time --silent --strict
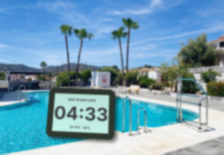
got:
4:33
